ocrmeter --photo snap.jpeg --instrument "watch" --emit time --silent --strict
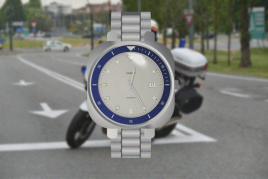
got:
12:25
